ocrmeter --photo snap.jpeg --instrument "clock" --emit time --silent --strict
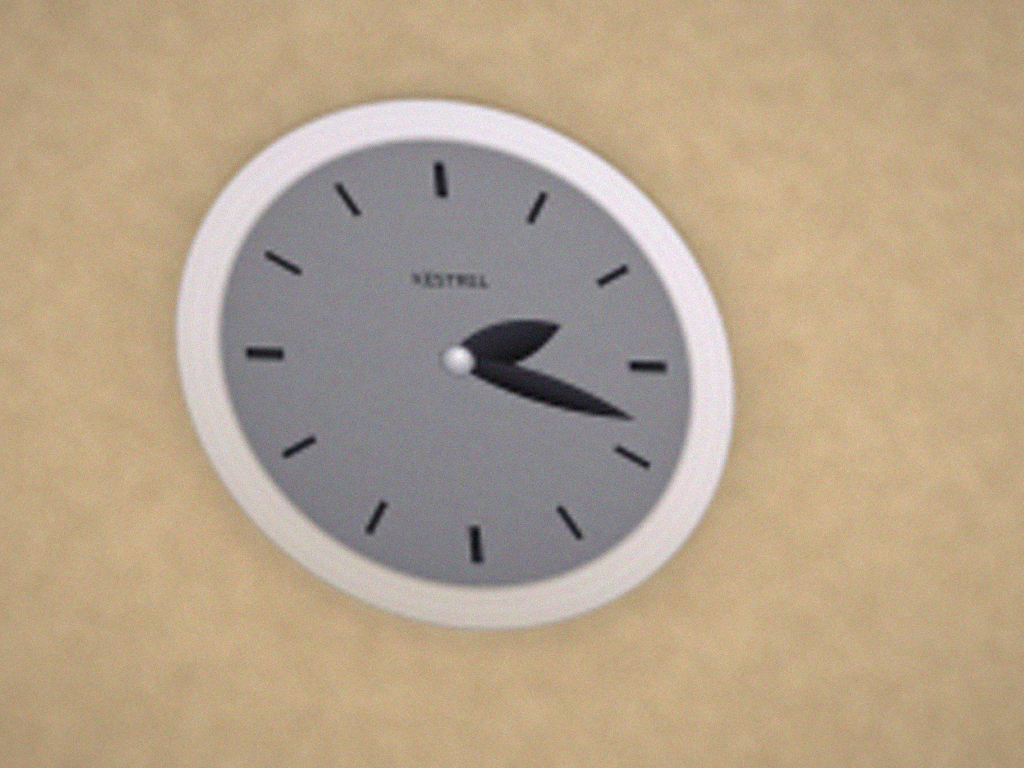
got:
2:18
